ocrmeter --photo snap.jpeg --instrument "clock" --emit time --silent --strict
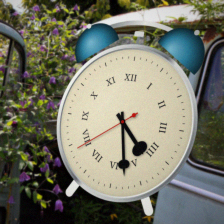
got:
4:27:39
